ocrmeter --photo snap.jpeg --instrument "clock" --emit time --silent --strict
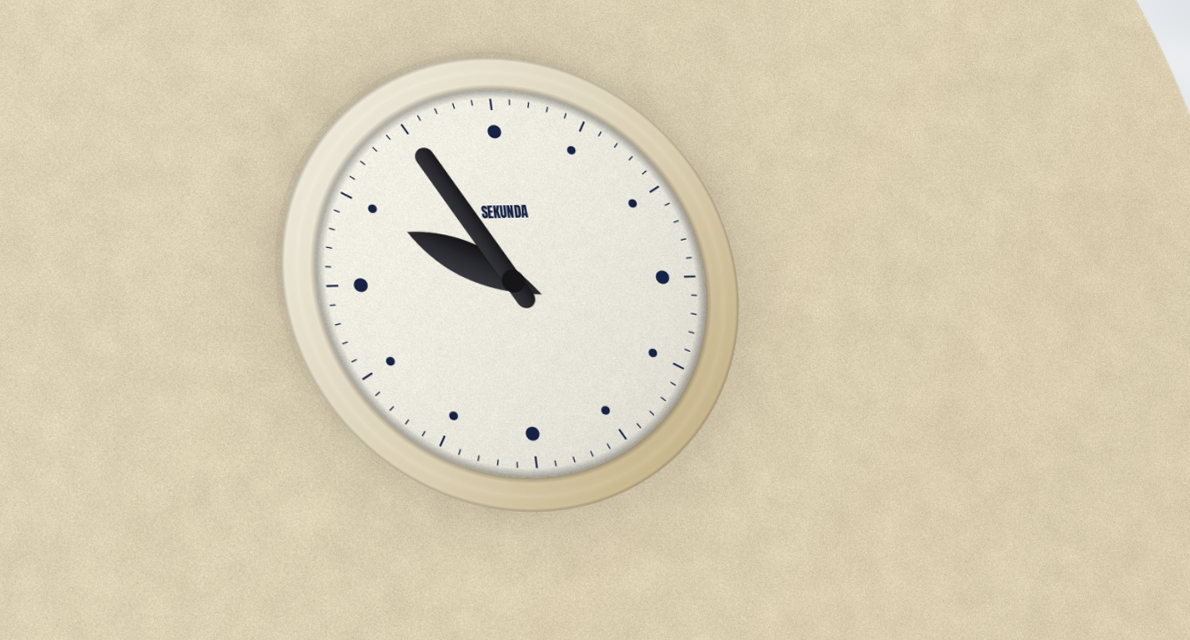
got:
9:55
